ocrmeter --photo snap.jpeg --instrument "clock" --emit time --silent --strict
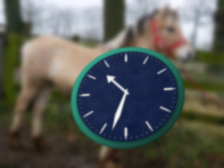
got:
10:33
